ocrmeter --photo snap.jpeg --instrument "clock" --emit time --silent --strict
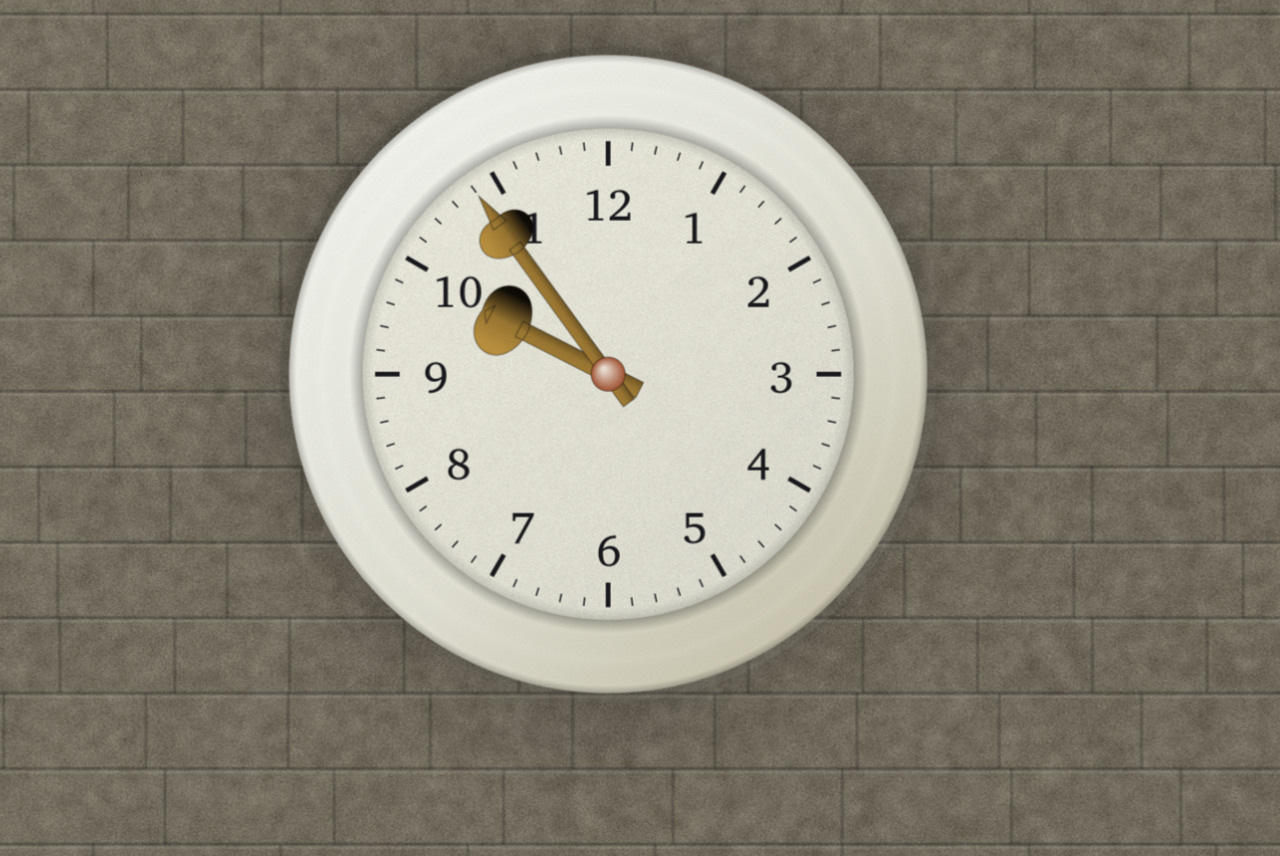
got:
9:54
